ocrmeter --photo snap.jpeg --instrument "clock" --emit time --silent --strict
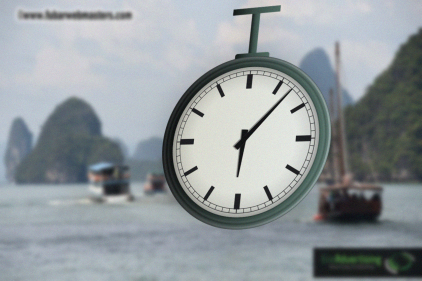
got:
6:07
